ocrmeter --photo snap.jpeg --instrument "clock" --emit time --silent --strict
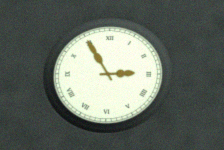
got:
2:55
